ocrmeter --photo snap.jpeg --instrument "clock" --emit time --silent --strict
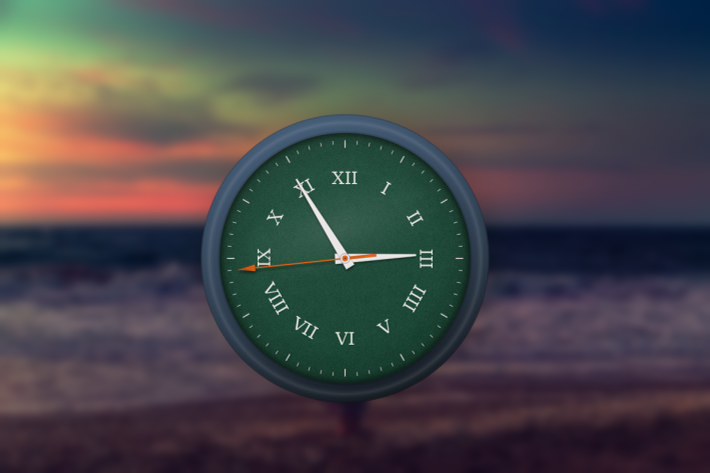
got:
2:54:44
